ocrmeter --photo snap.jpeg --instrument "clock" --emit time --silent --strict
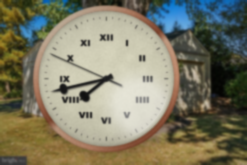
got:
7:42:49
